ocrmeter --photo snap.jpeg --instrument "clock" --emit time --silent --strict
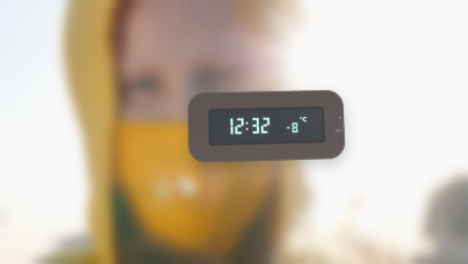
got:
12:32
